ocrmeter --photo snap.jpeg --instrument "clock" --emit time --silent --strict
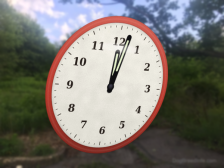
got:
12:02
